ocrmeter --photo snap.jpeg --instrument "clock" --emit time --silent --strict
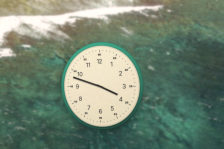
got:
3:48
